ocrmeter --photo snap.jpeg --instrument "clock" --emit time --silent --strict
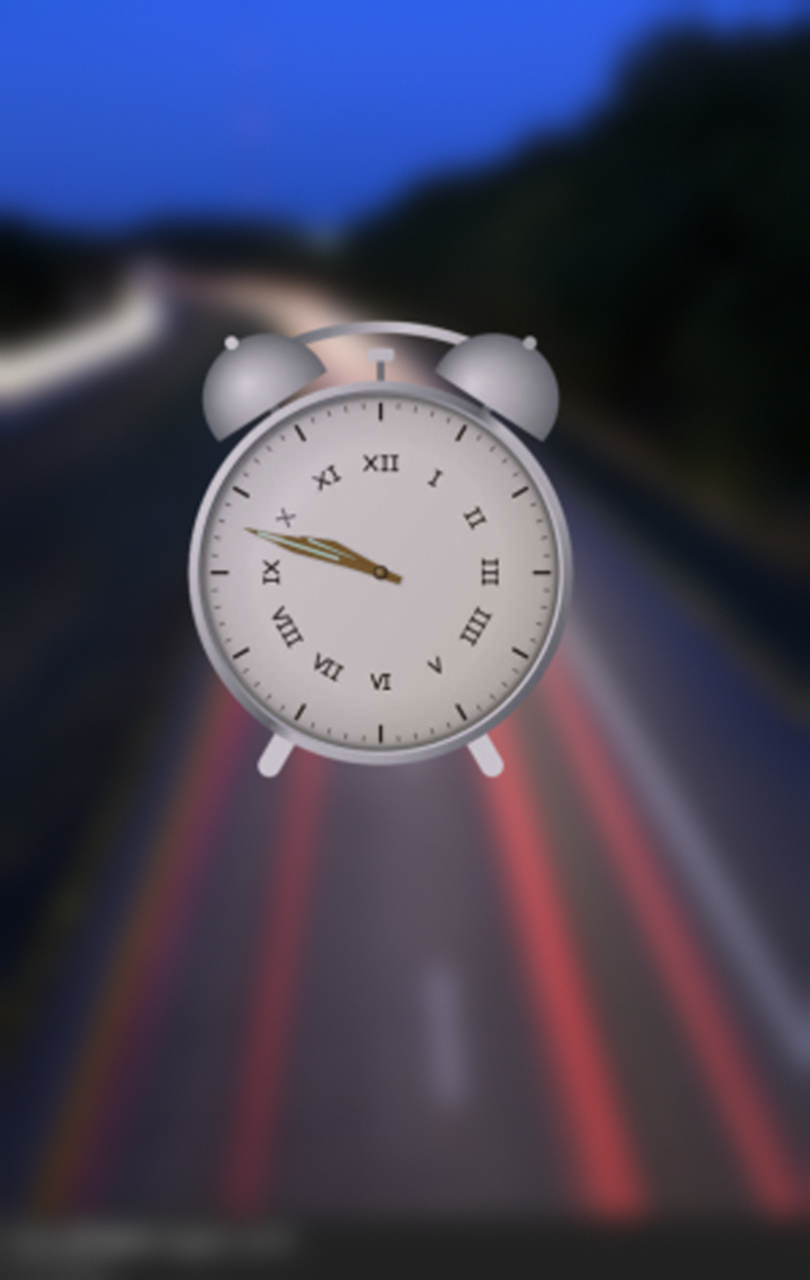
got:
9:48
